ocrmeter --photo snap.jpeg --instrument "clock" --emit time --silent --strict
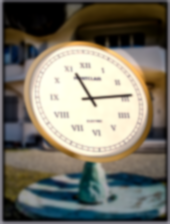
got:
11:14
